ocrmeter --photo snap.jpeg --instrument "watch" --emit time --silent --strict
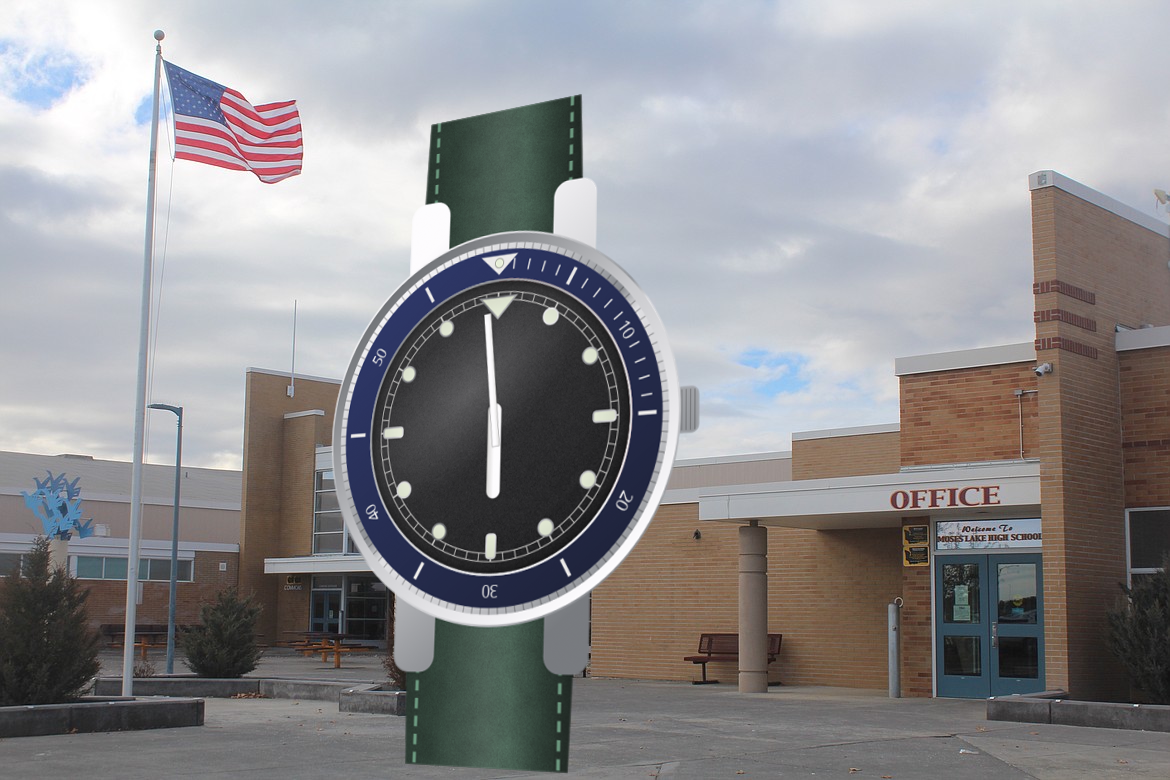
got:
5:59
